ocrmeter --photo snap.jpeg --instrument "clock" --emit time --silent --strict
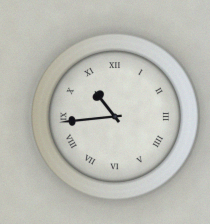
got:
10:44
